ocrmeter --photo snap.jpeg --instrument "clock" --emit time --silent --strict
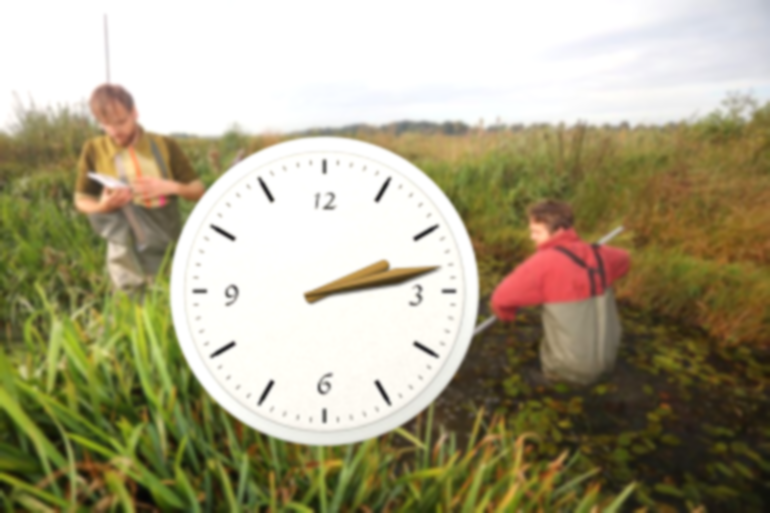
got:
2:13
